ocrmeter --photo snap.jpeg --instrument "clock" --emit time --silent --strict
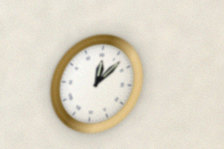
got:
12:07
